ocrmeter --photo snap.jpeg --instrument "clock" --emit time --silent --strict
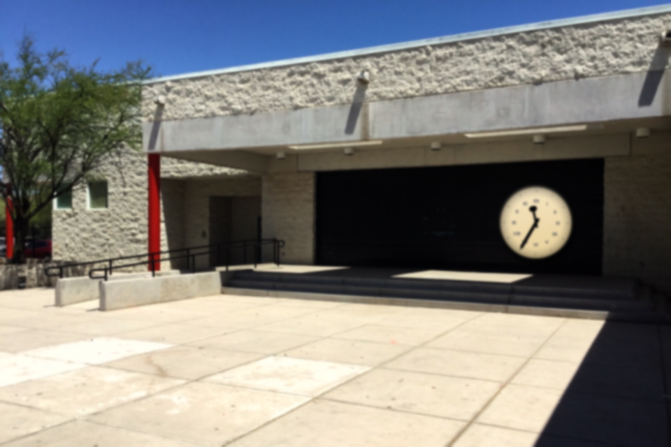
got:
11:35
